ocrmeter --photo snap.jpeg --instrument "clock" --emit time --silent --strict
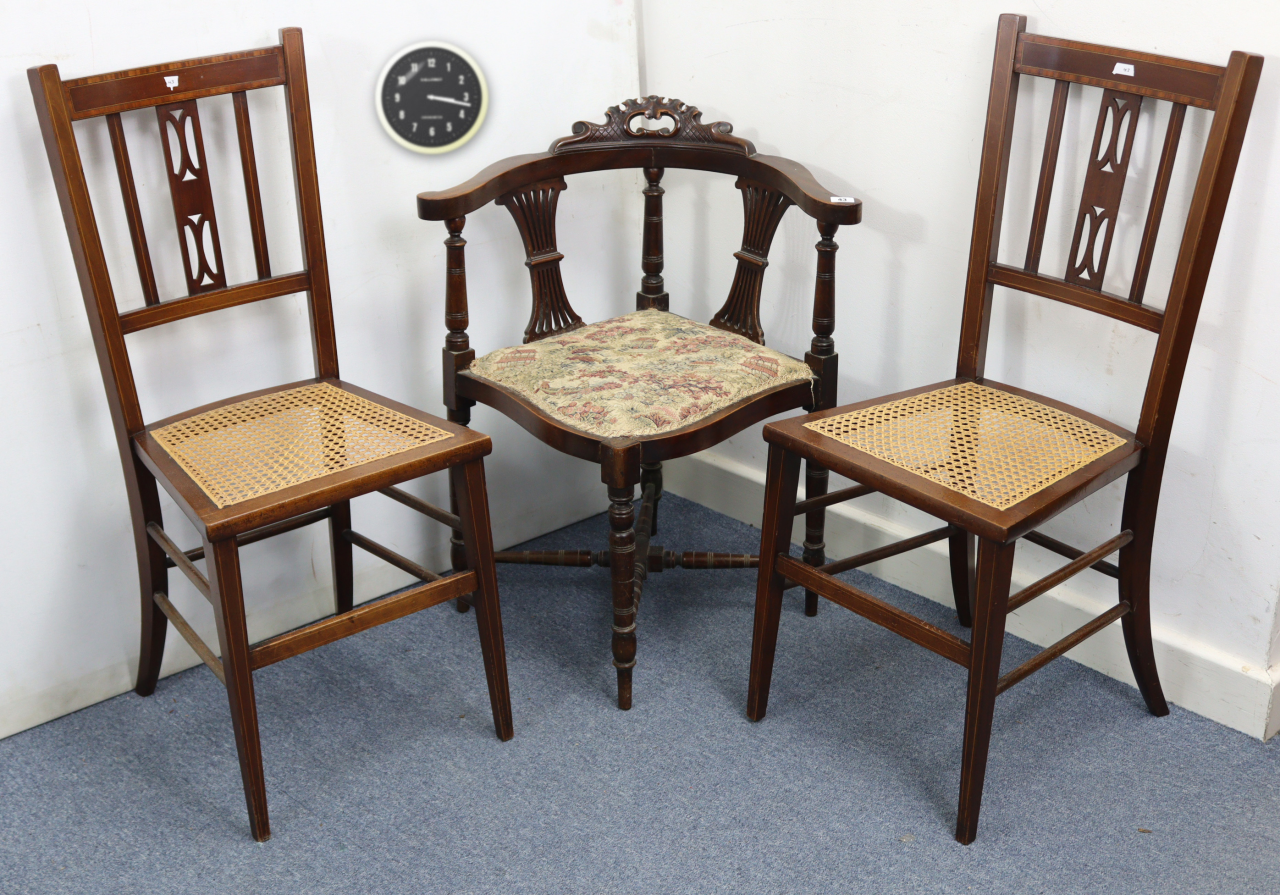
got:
3:17
